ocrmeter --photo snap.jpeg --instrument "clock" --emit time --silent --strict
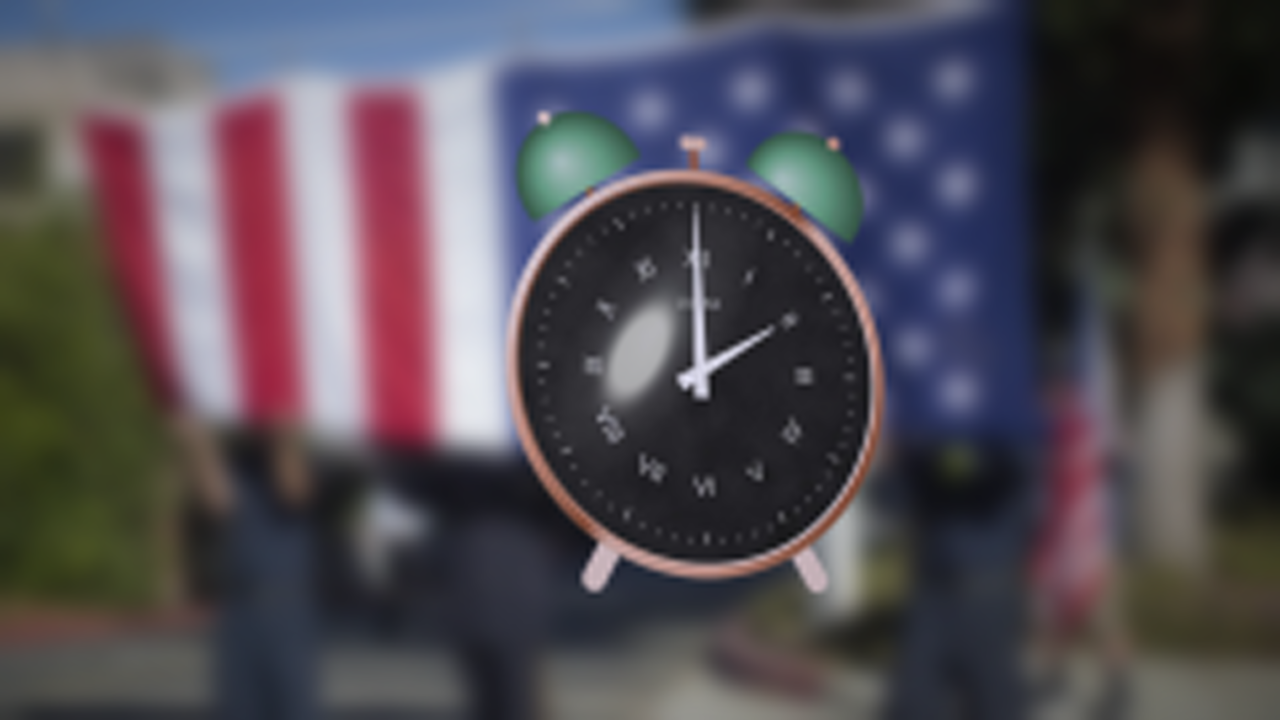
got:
2:00
